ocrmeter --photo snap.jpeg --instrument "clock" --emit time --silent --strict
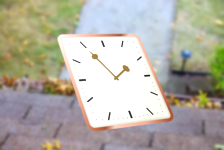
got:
1:55
